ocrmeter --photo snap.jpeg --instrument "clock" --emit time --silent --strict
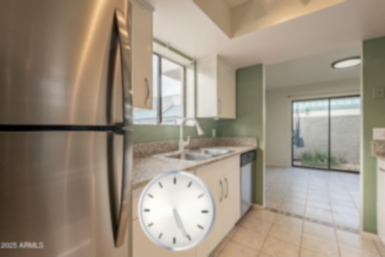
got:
5:26
